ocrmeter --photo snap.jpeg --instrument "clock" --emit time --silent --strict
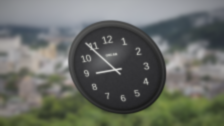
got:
8:54
